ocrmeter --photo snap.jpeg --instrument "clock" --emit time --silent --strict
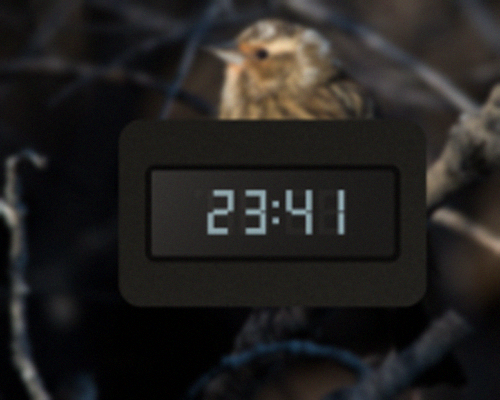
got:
23:41
